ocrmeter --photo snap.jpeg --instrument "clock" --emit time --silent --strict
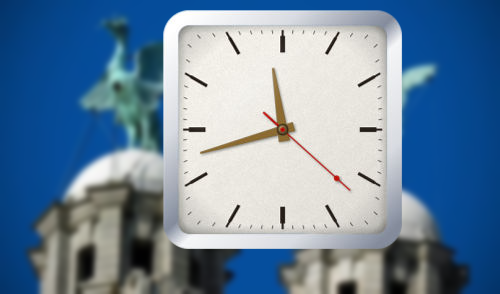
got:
11:42:22
